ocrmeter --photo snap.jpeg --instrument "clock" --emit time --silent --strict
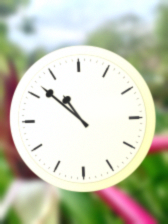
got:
10:52
